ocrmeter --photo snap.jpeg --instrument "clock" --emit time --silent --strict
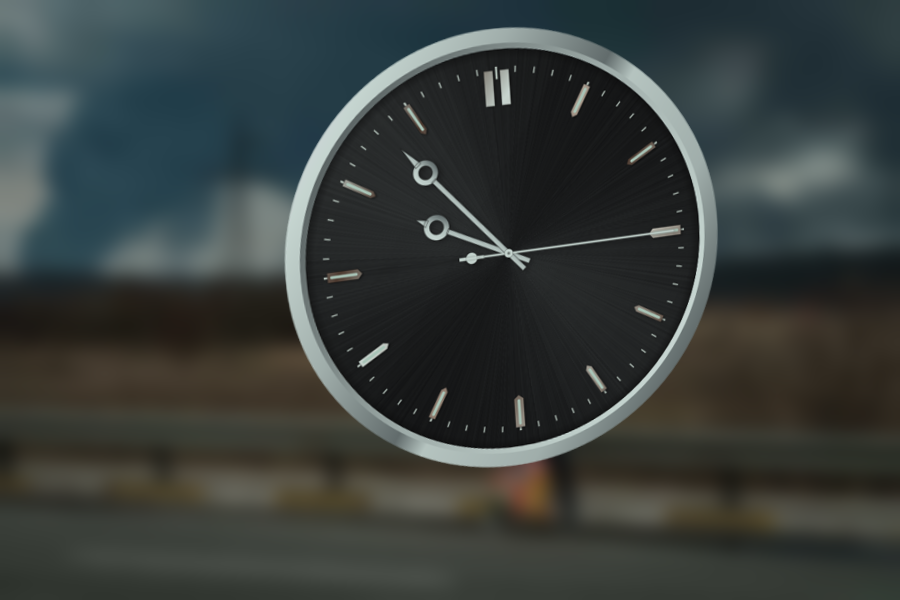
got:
9:53:15
